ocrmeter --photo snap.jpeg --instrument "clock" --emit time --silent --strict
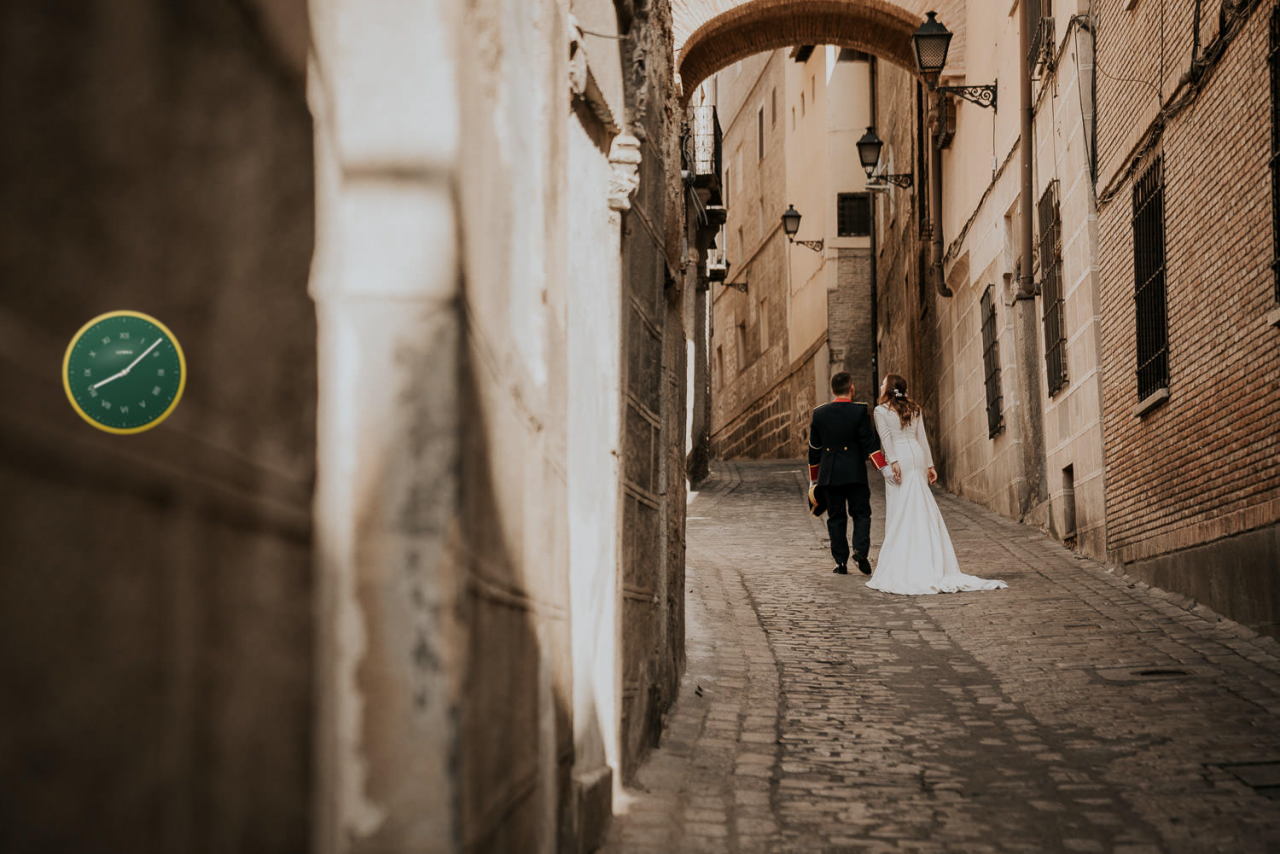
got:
8:08
